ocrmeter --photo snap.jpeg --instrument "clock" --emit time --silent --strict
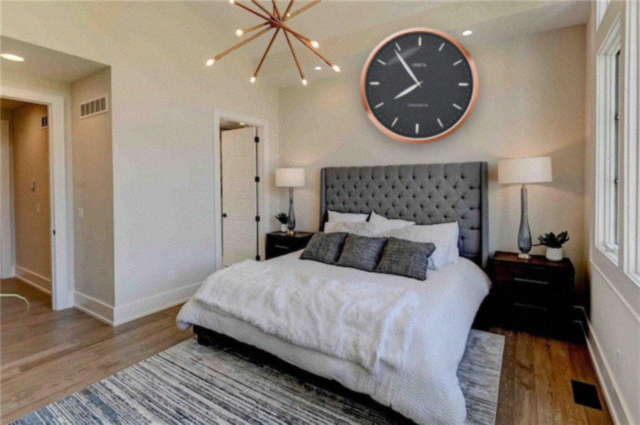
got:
7:54
